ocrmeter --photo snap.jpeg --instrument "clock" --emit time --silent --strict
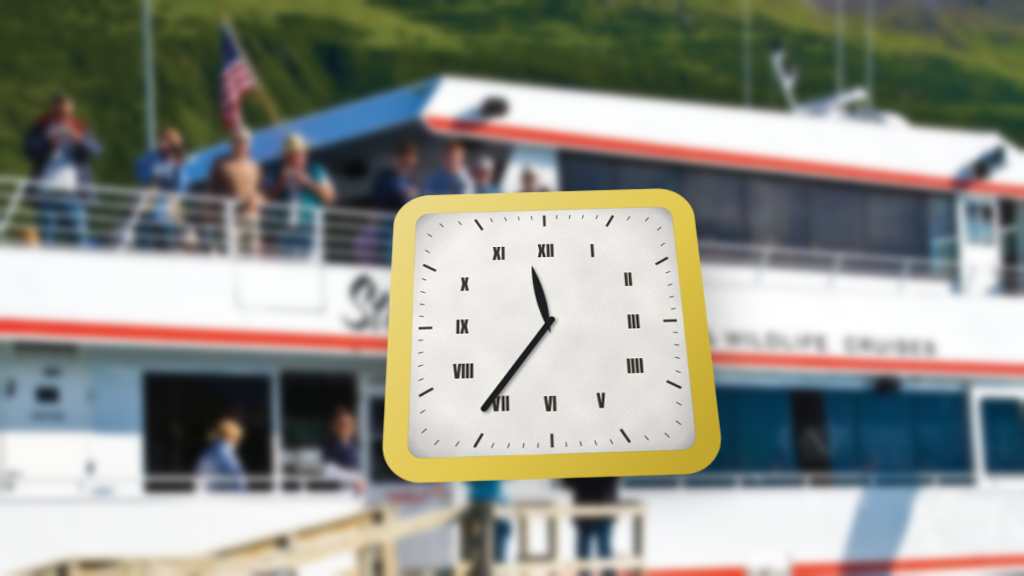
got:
11:36
